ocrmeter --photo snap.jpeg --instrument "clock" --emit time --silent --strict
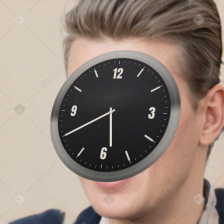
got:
5:40
